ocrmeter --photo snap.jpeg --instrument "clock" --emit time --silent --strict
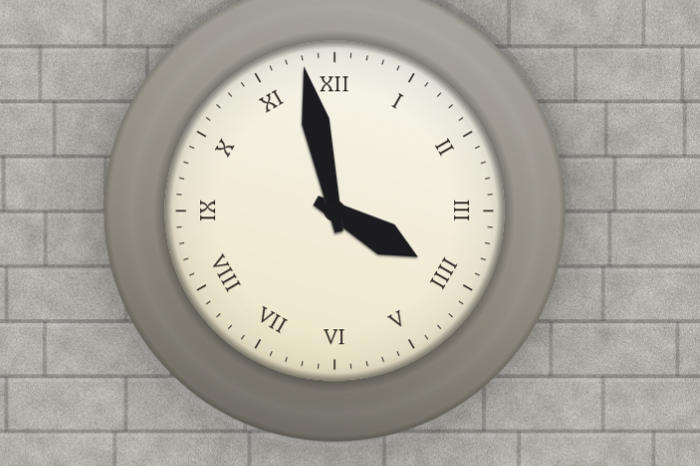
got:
3:58
